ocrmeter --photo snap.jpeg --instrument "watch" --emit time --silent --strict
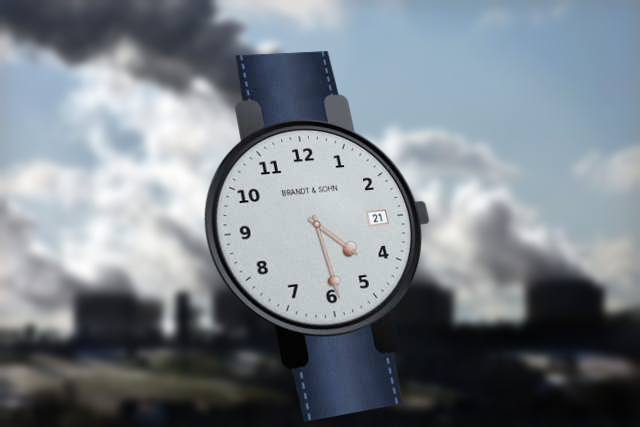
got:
4:29
